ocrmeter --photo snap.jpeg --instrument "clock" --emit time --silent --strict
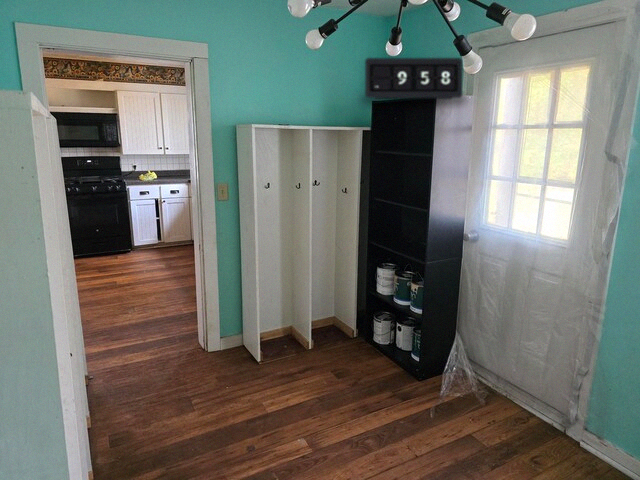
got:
9:58
